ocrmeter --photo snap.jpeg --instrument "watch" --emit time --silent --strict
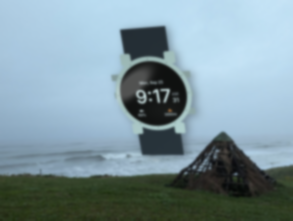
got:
9:17
